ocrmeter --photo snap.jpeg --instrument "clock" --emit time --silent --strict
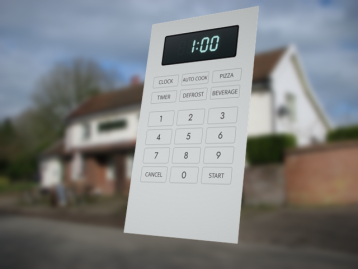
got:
1:00
